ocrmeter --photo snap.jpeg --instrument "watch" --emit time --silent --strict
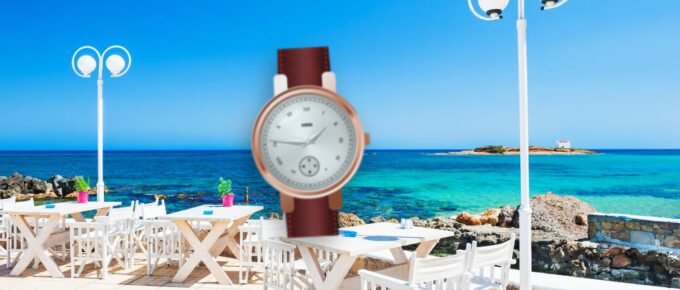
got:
1:46
